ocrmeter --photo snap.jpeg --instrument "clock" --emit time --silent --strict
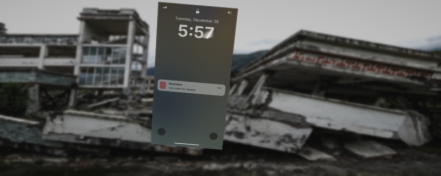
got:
5:57
